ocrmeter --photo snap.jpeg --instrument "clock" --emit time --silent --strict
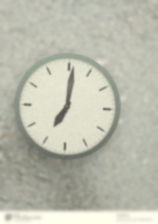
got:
7:01
